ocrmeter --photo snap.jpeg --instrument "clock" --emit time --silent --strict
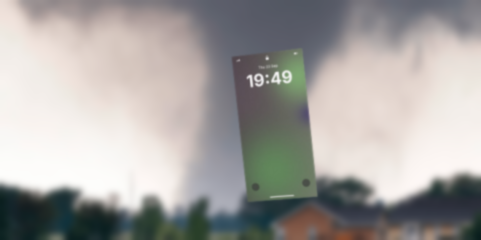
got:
19:49
